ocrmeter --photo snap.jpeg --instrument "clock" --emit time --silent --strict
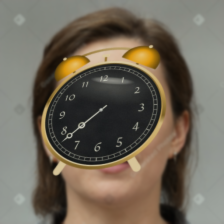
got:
7:38
